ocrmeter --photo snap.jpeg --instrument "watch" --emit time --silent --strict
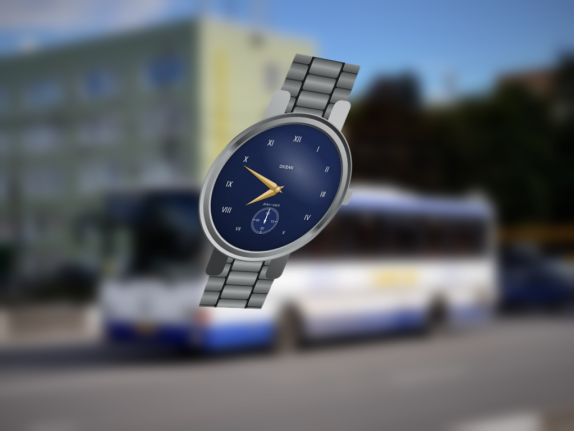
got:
7:49
